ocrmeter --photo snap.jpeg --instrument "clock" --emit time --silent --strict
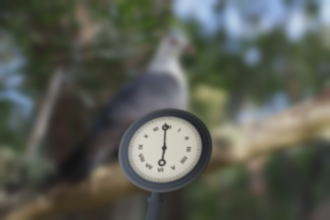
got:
5:59
